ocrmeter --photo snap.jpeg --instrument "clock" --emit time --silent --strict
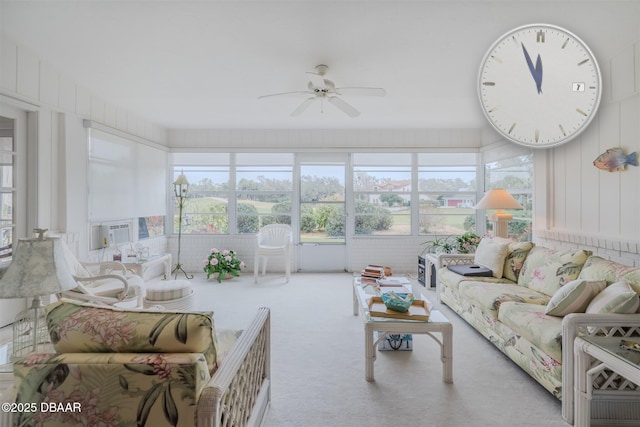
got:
11:56
